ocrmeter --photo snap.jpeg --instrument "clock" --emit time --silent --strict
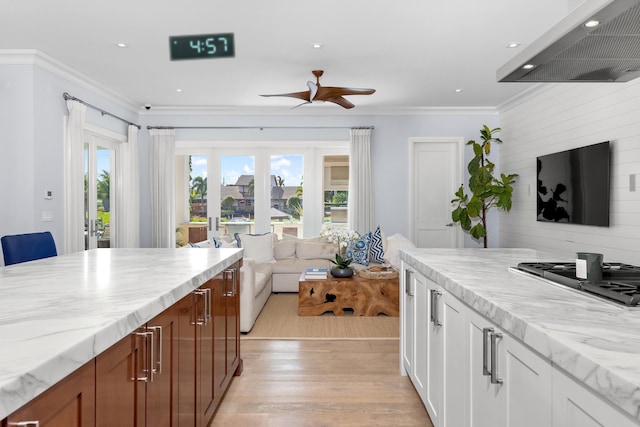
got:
4:57
